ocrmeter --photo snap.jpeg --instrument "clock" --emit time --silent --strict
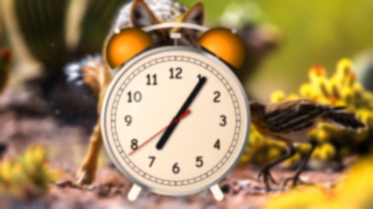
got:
7:05:39
